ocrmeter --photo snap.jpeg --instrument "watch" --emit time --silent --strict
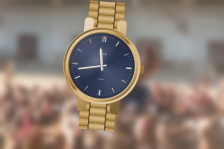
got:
11:43
